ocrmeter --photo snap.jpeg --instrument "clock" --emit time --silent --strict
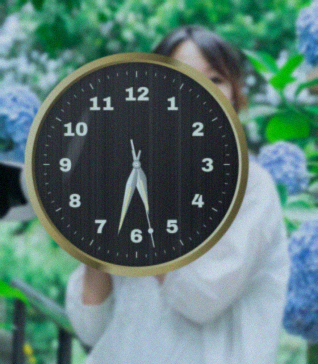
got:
5:32:28
